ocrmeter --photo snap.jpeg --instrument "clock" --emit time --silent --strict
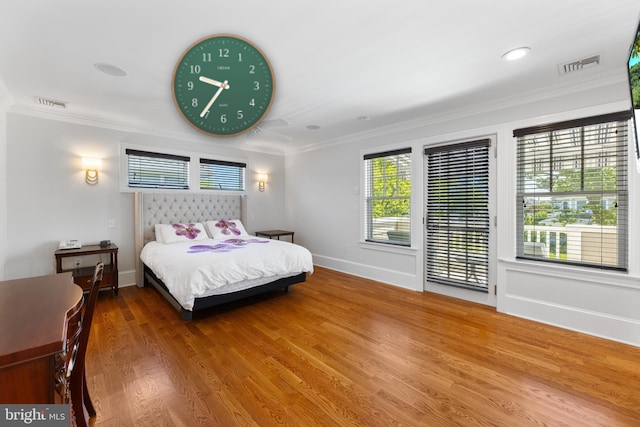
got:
9:36
